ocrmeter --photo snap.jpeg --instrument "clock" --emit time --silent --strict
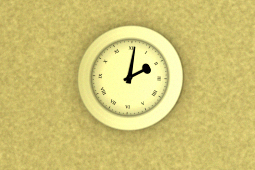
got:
2:01
